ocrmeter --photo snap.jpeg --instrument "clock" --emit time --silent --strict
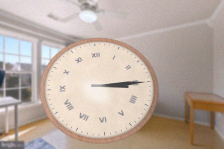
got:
3:15
